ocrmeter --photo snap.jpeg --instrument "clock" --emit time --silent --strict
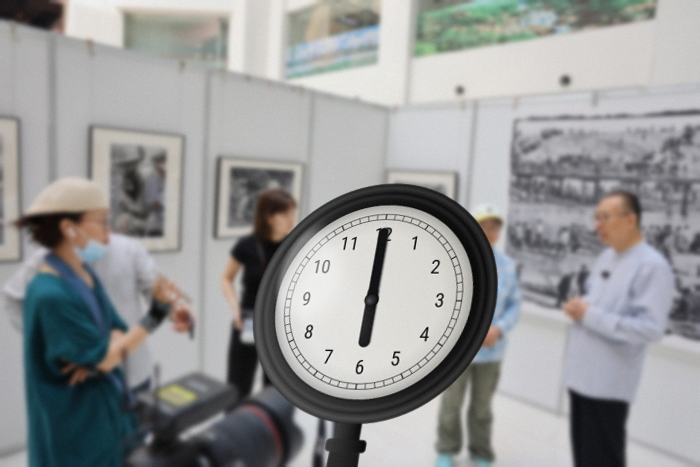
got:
6:00
